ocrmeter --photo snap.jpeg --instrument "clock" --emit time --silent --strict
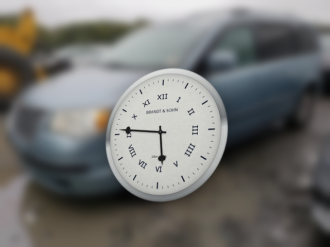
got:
5:46
